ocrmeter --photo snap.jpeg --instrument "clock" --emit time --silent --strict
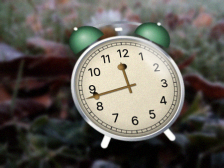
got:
11:43
